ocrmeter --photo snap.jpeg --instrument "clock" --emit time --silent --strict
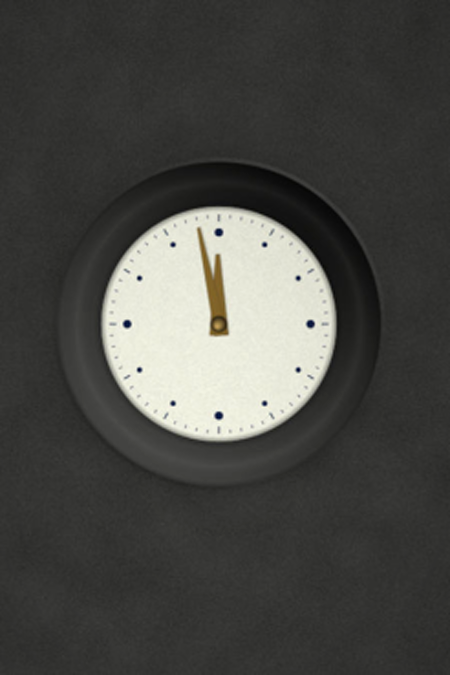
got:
11:58
